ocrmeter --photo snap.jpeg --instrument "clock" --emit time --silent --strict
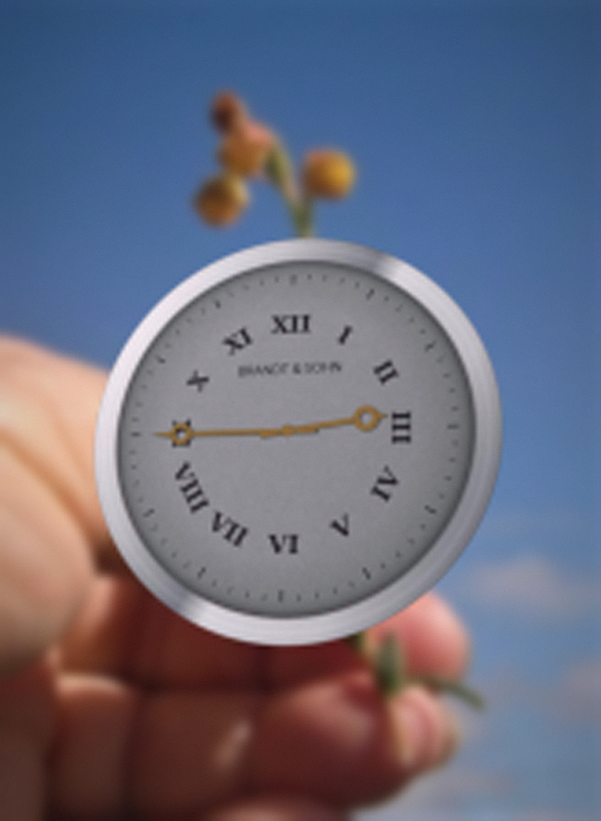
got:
2:45
